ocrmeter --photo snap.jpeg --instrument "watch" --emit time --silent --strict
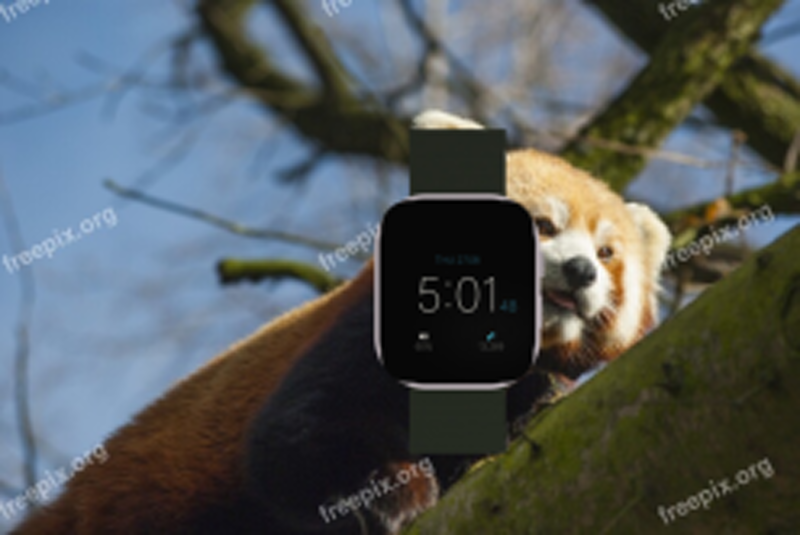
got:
5:01
